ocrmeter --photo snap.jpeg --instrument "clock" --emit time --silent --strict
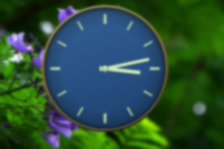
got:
3:13
